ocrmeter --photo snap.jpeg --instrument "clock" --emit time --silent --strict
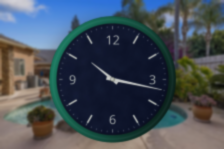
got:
10:17
